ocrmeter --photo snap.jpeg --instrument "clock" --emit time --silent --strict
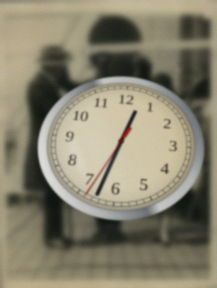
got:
12:32:34
